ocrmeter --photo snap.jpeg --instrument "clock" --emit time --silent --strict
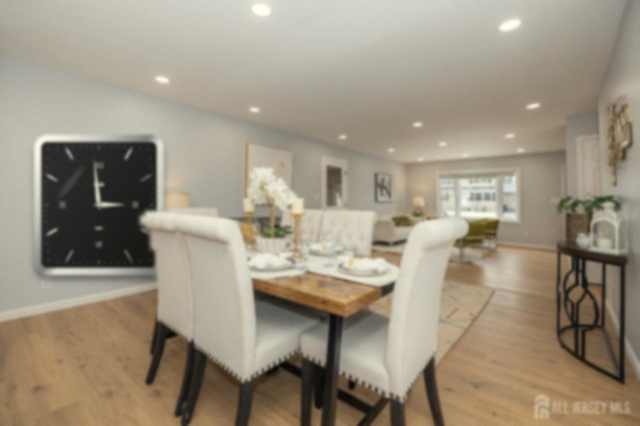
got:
2:59
